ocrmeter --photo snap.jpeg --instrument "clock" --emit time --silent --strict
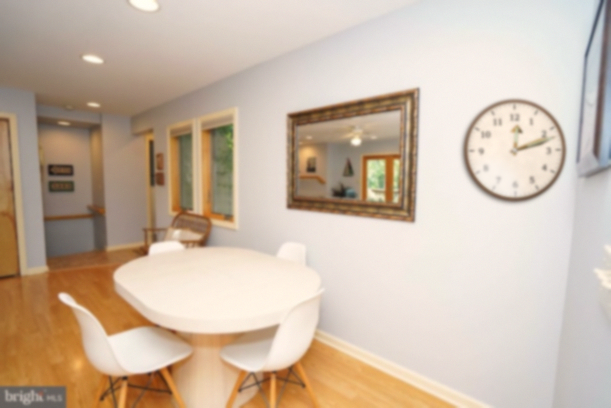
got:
12:12
